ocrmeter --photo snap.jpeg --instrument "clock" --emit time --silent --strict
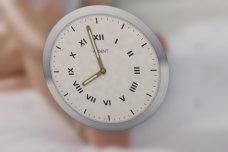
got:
7:58
